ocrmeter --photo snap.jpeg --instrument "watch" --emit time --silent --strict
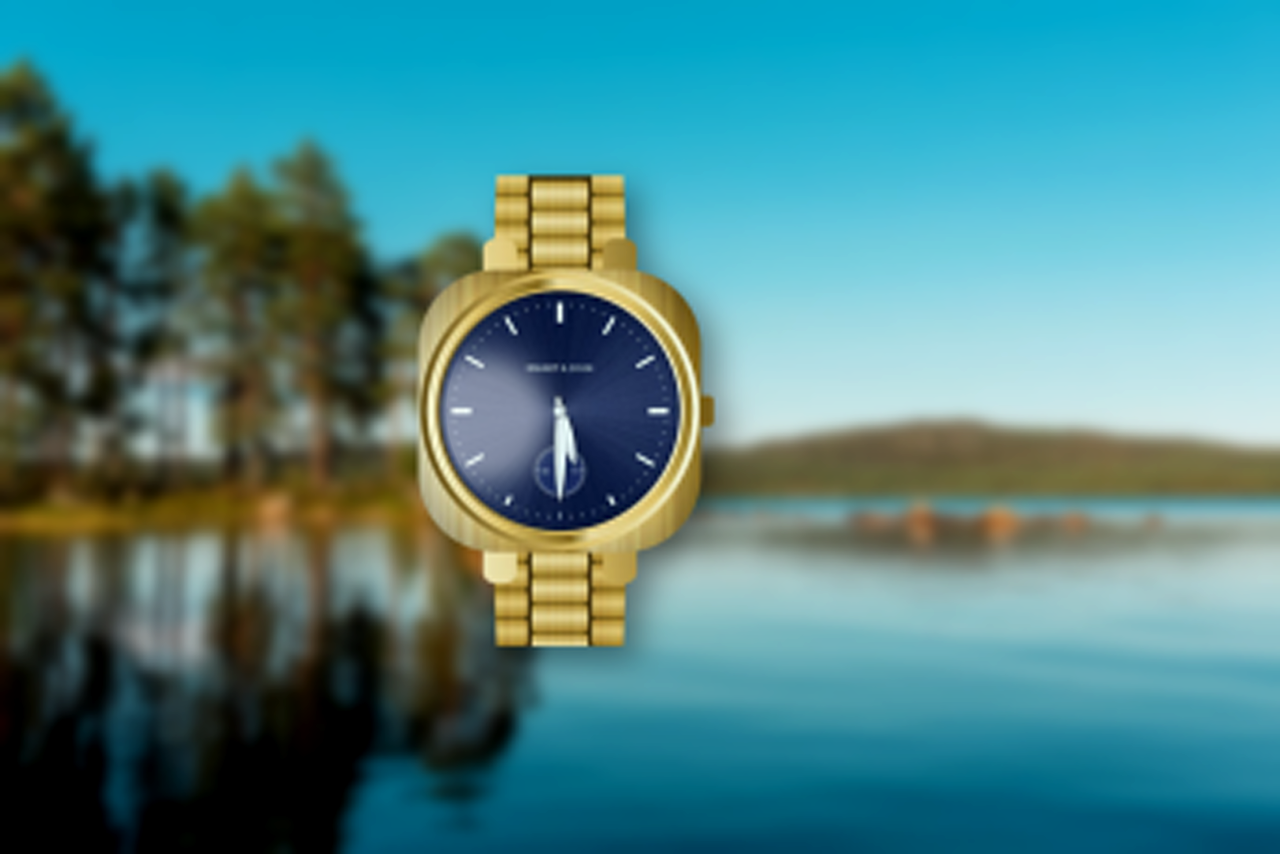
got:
5:30
